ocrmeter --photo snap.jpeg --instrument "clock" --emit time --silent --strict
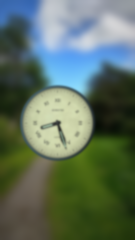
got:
8:27
